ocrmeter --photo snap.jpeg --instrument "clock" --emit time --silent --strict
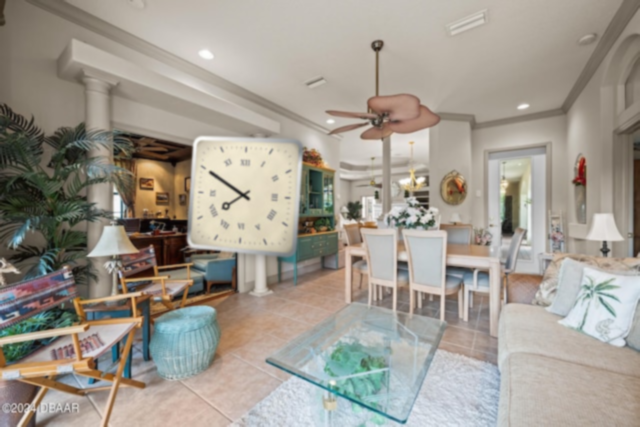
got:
7:50
